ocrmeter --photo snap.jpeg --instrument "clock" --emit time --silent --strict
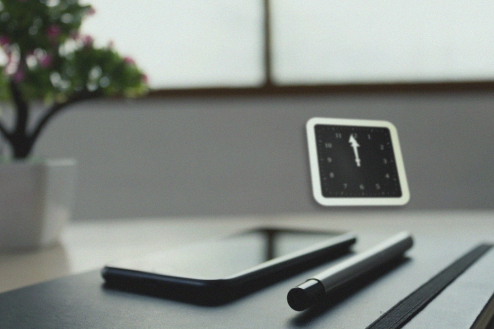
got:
11:59
